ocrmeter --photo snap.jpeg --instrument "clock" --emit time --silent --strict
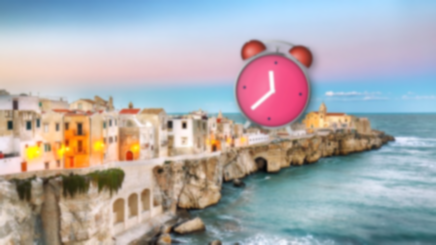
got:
11:37
